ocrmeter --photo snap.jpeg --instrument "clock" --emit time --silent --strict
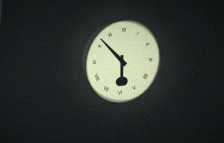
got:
5:52
